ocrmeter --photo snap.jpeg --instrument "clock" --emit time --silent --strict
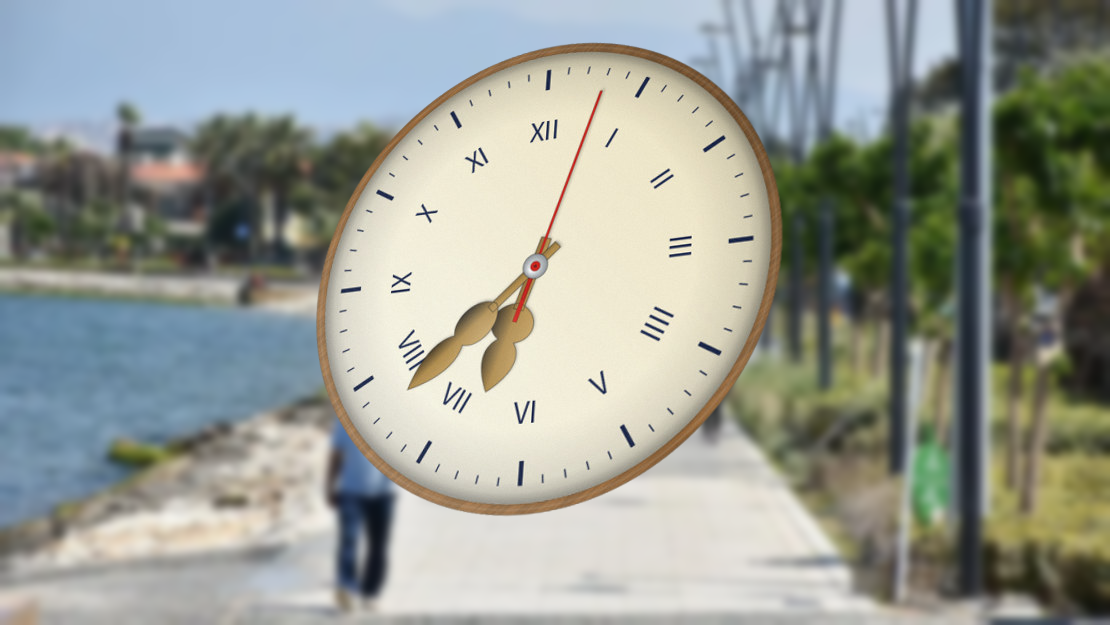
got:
6:38:03
